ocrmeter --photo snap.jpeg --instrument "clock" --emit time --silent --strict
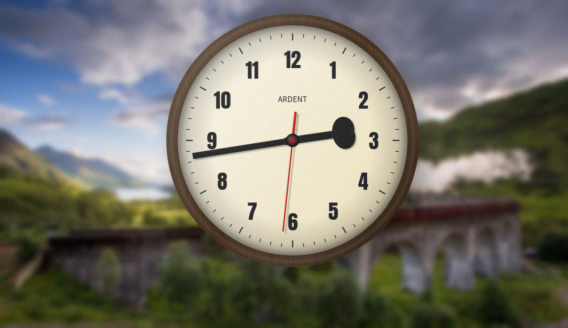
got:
2:43:31
